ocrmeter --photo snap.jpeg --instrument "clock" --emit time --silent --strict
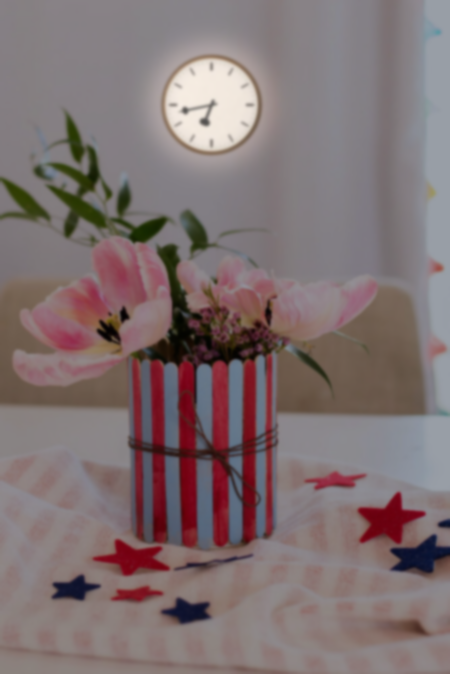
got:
6:43
